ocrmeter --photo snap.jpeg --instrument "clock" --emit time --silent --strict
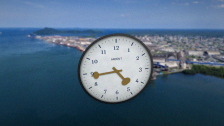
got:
4:44
